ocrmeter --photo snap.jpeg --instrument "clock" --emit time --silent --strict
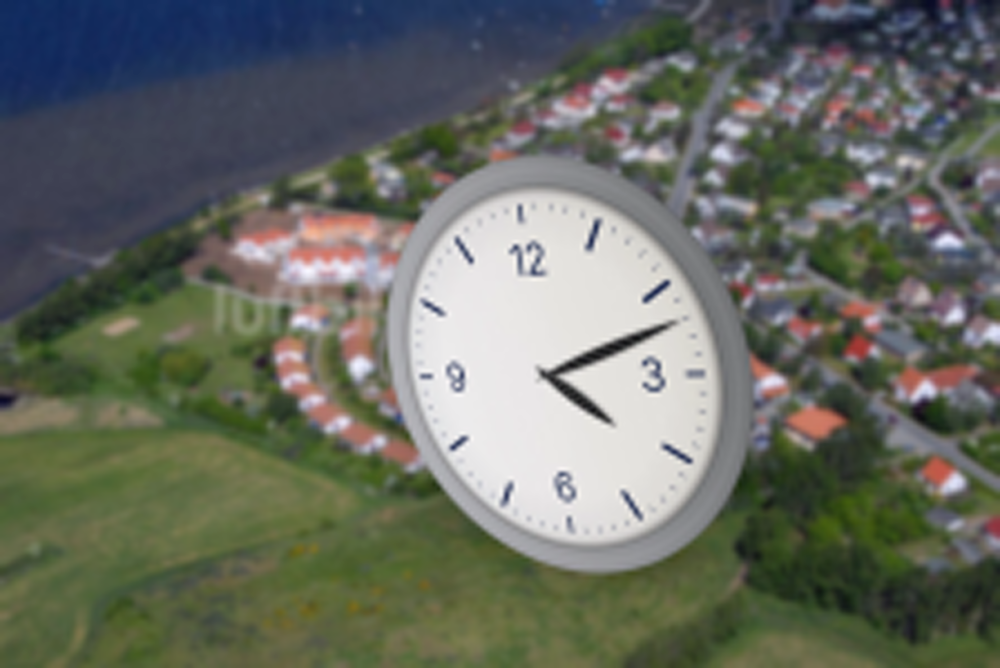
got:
4:12
